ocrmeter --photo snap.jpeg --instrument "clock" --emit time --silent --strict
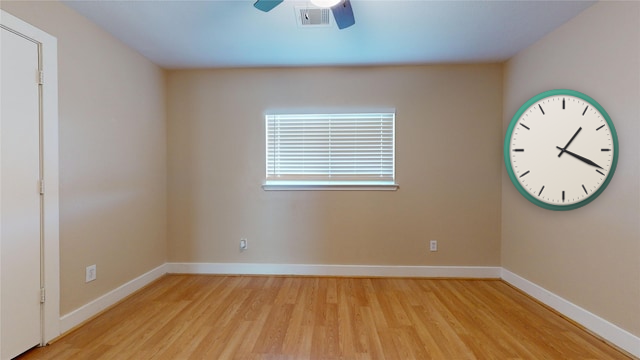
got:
1:19
